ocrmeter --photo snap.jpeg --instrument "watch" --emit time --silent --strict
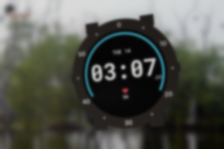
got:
3:07
